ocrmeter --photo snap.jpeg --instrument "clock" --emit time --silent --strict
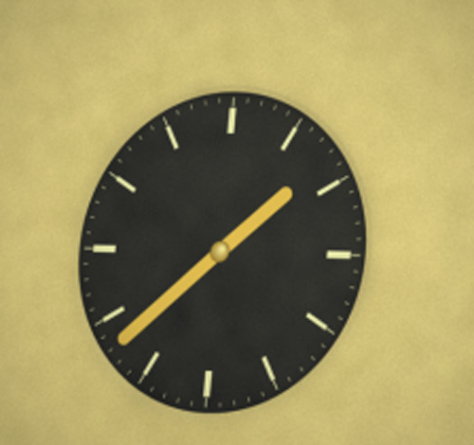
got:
1:38
